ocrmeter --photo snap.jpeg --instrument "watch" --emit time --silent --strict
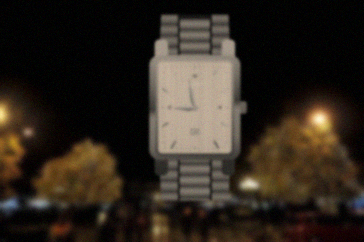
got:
8:58
